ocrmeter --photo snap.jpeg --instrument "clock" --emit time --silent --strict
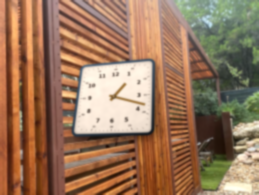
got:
1:18
